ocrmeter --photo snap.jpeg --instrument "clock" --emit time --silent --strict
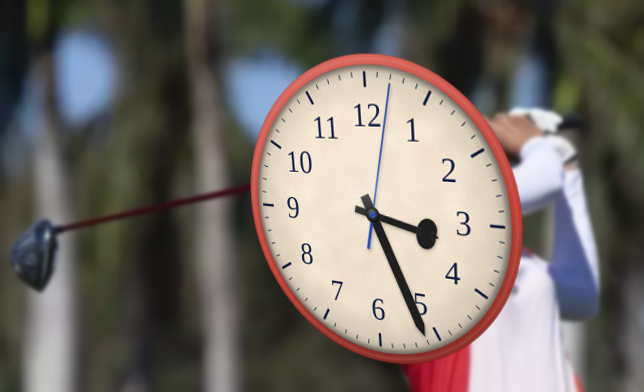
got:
3:26:02
